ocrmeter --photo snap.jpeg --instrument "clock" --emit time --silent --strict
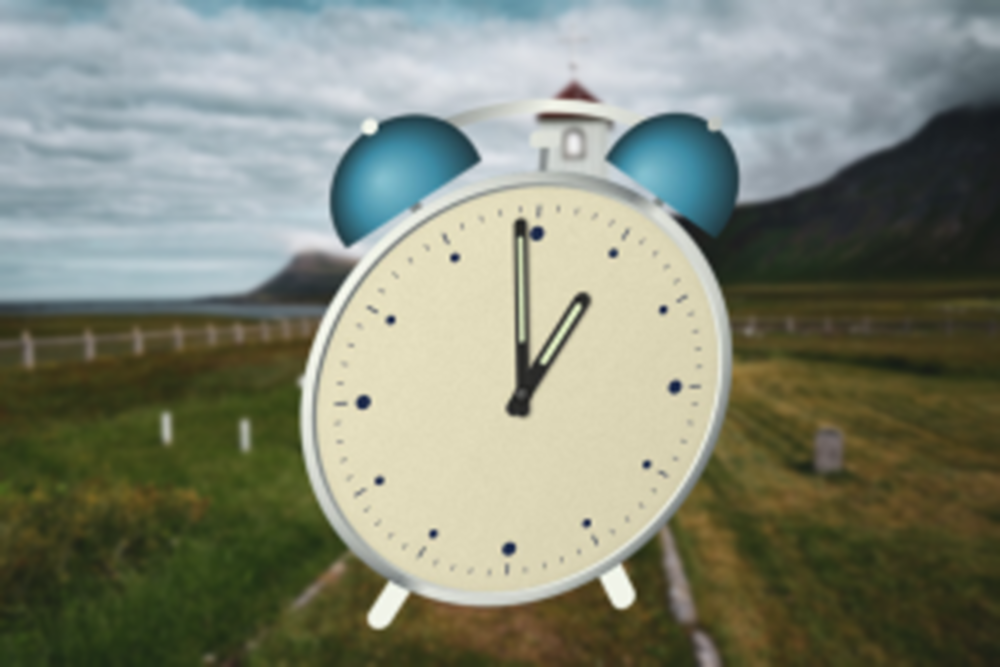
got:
12:59
